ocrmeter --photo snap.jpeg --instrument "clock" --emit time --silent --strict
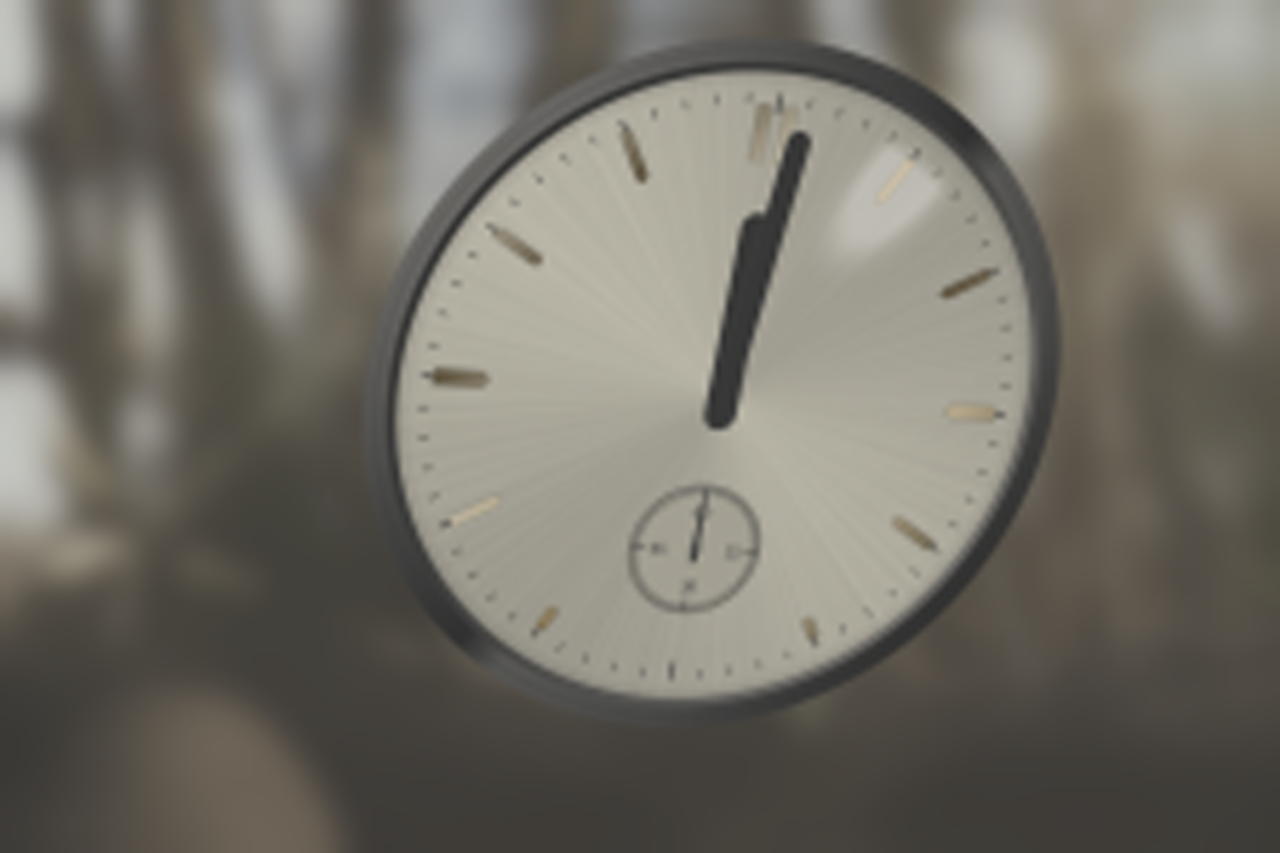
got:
12:01
